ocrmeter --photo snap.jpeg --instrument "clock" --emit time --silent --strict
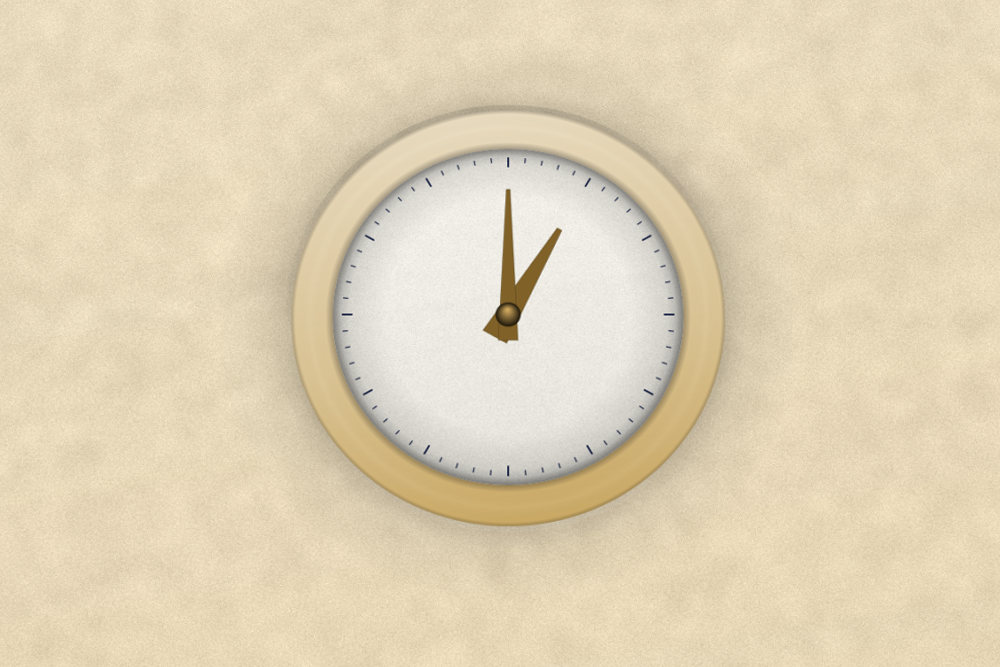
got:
1:00
